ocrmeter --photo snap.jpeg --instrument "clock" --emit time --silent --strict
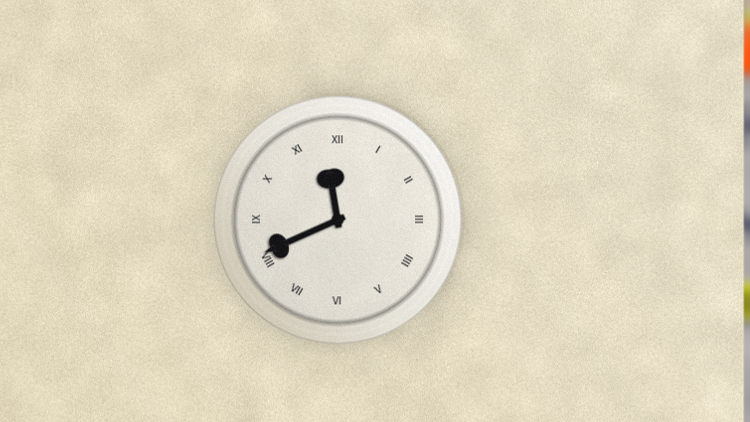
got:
11:41
